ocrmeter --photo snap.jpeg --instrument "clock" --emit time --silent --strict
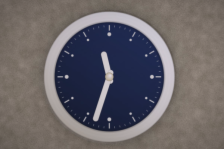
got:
11:33
